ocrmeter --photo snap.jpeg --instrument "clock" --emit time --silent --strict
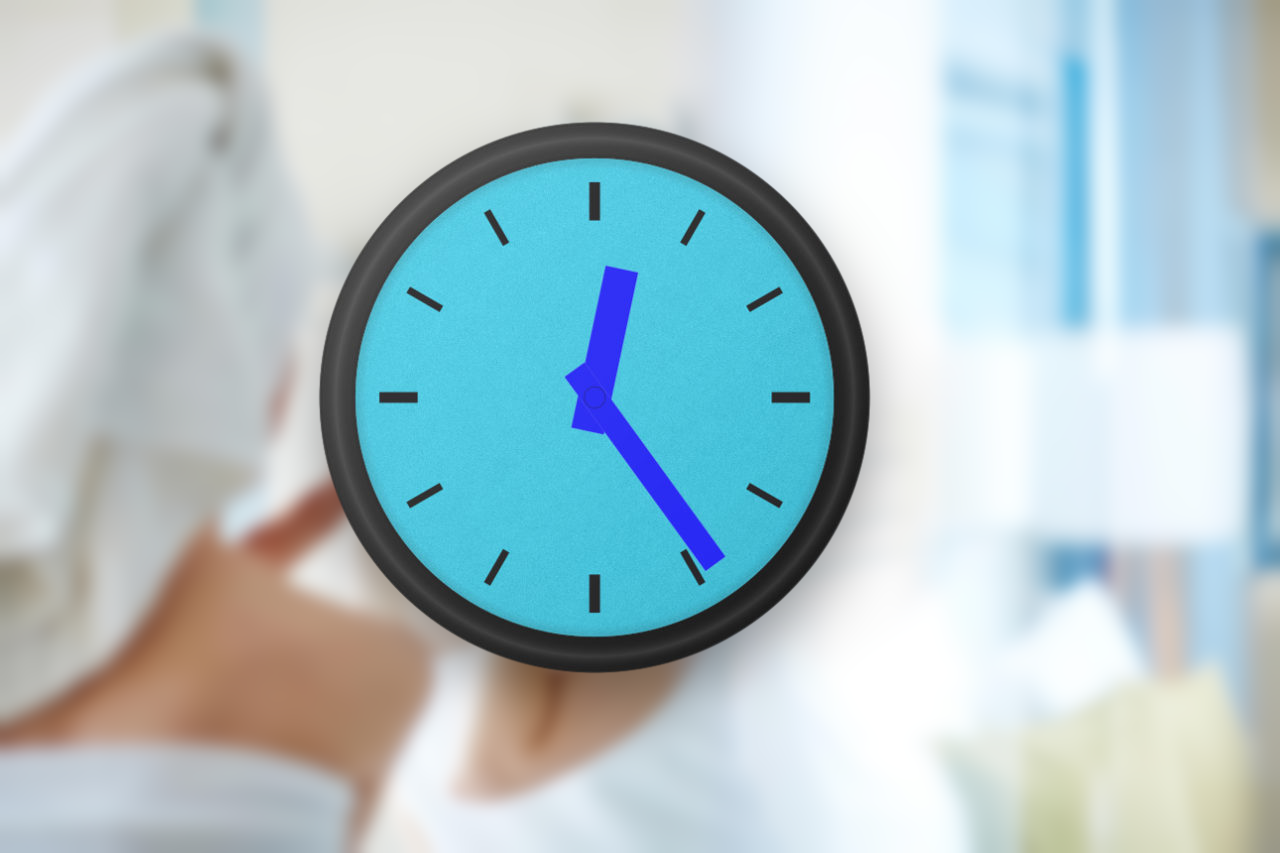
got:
12:24
